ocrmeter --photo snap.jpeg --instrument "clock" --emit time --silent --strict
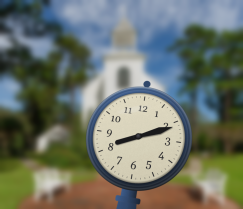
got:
8:11
